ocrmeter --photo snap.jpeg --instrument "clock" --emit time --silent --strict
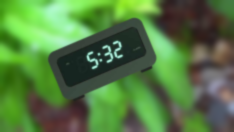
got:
5:32
